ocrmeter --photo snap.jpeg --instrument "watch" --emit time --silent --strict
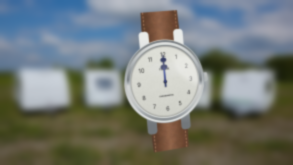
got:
12:00
